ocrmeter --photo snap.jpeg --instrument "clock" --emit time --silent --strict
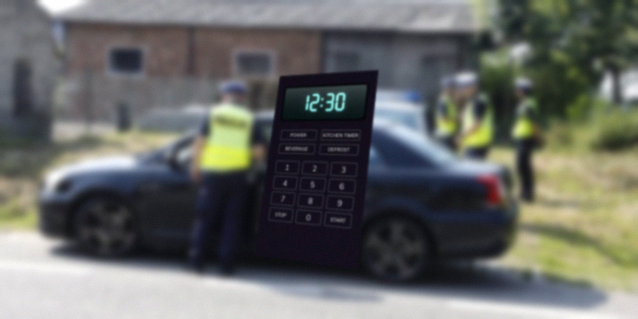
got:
12:30
